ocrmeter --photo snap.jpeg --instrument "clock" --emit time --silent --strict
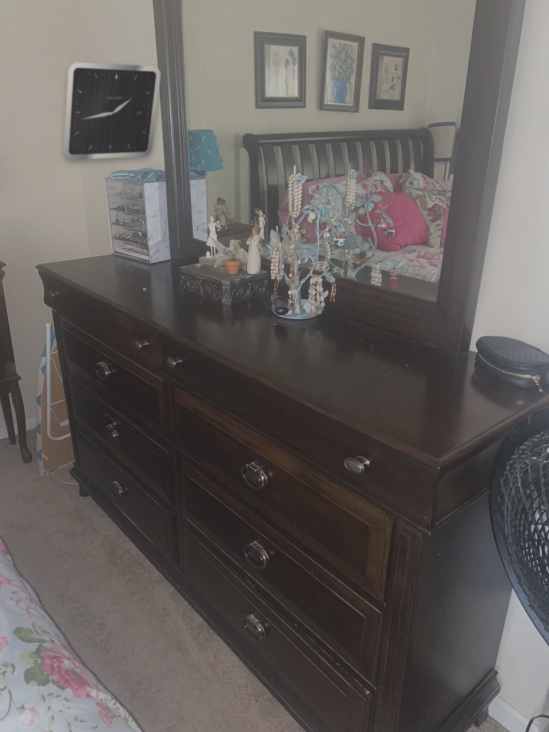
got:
1:43
